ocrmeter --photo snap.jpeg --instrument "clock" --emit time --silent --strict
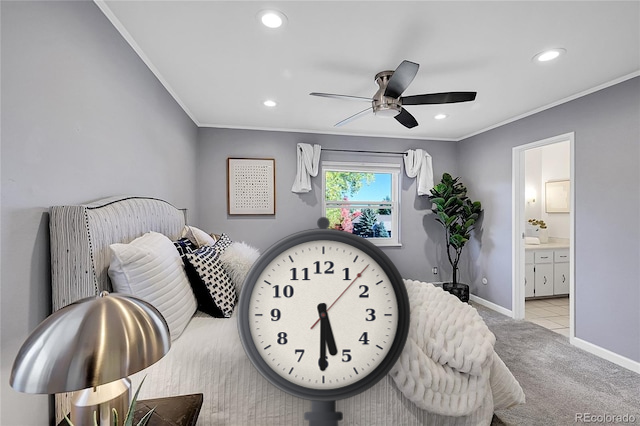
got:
5:30:07
